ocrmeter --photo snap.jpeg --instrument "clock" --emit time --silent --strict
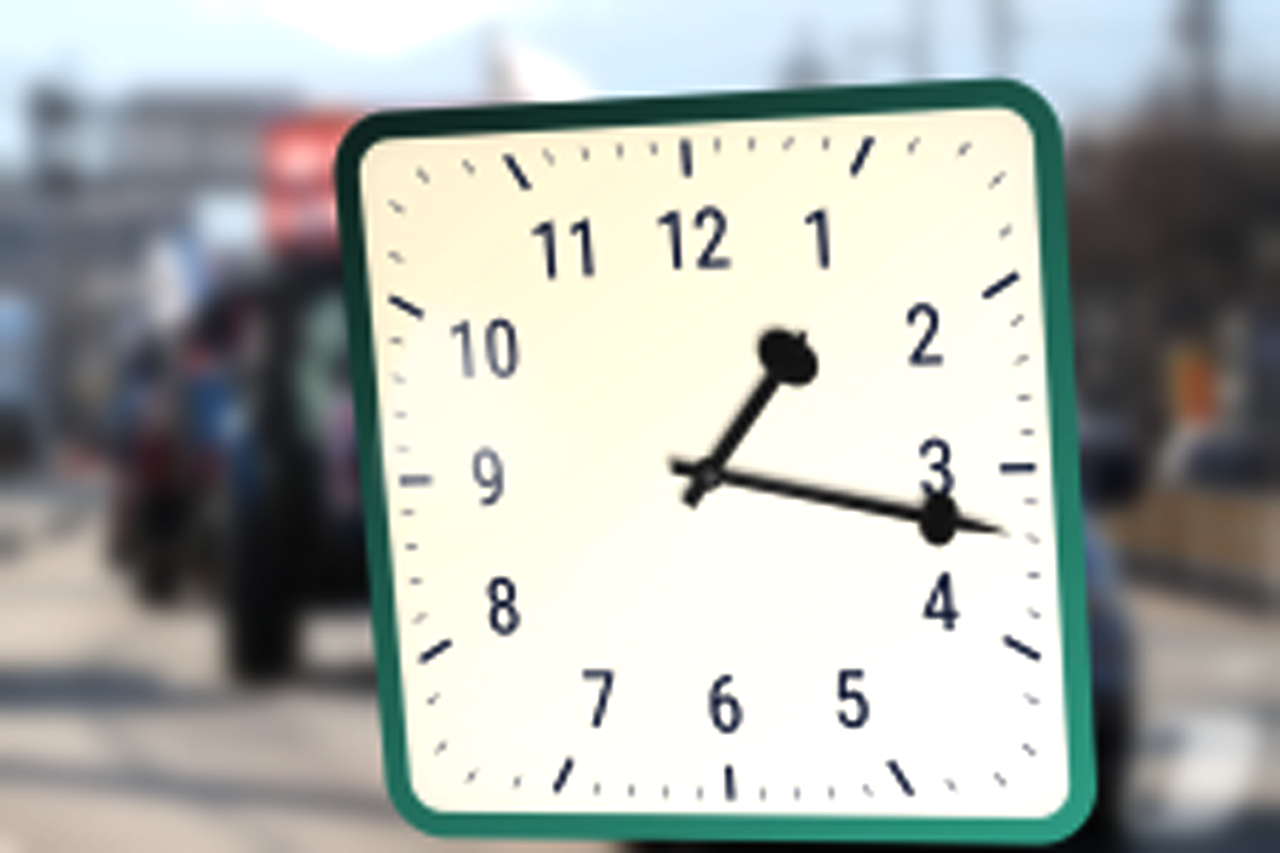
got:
1:17
